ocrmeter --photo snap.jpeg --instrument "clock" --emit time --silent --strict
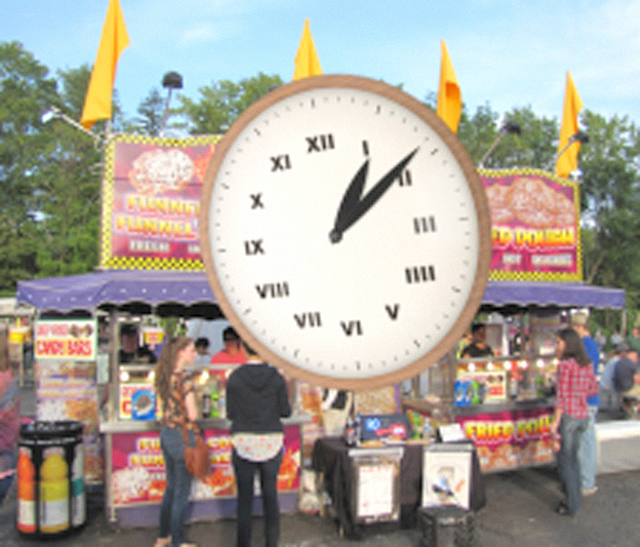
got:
1:09
